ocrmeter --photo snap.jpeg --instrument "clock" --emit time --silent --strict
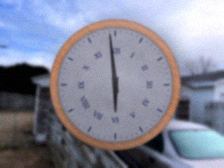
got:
5:59
